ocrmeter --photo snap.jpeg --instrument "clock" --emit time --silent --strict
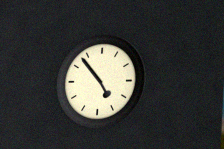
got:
4:53
